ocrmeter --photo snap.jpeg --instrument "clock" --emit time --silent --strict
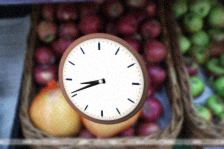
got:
8:41
